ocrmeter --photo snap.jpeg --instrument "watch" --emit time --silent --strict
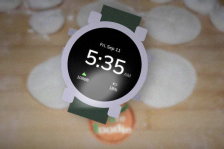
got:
5:35
